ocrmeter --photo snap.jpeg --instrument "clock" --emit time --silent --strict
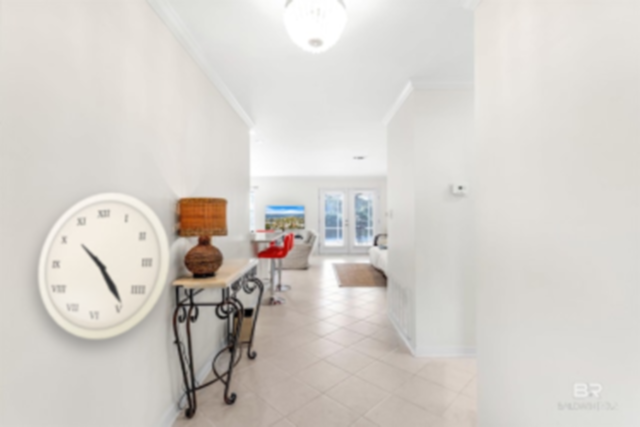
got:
10:24
